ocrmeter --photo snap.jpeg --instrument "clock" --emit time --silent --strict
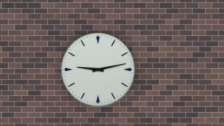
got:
9:13
